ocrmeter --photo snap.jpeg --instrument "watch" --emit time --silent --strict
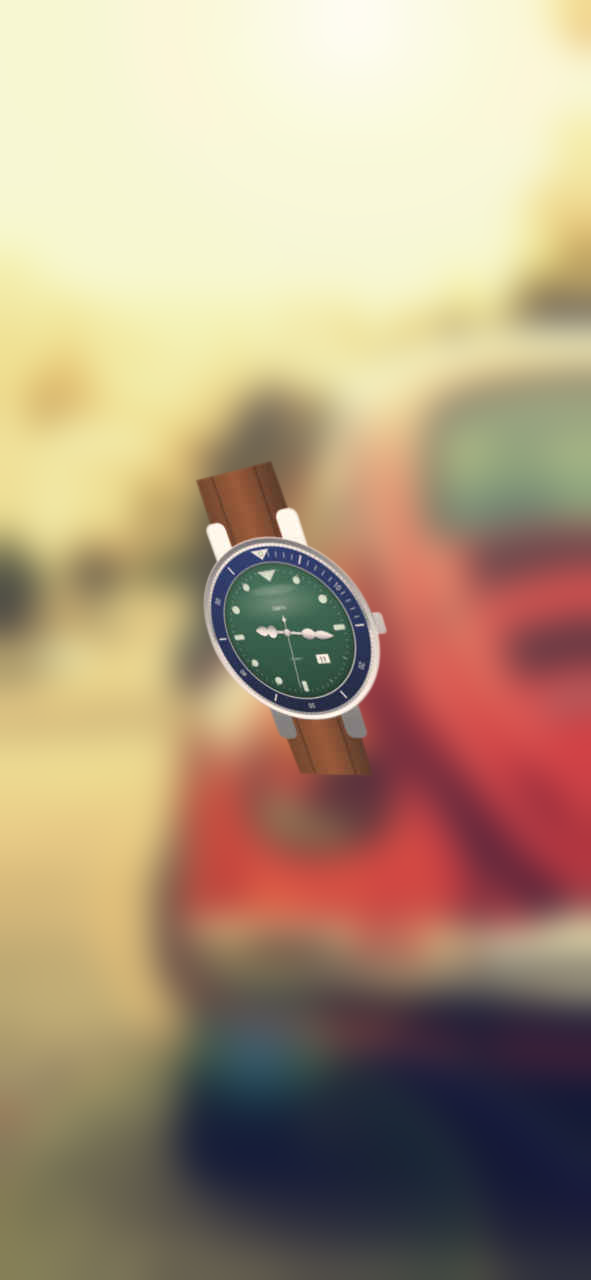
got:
9:16:31
